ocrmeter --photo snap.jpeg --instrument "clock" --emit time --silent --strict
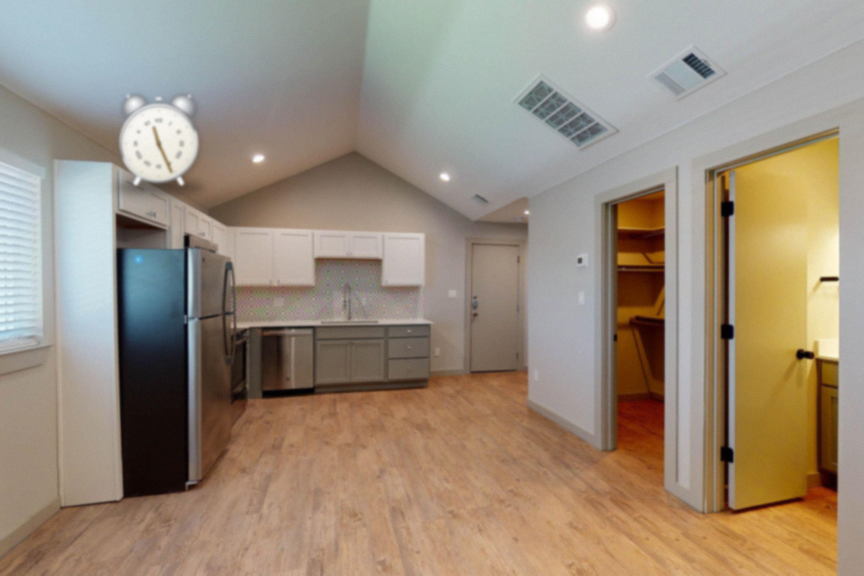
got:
11:26
